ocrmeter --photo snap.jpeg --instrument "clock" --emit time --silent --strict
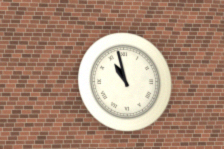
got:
10:58
